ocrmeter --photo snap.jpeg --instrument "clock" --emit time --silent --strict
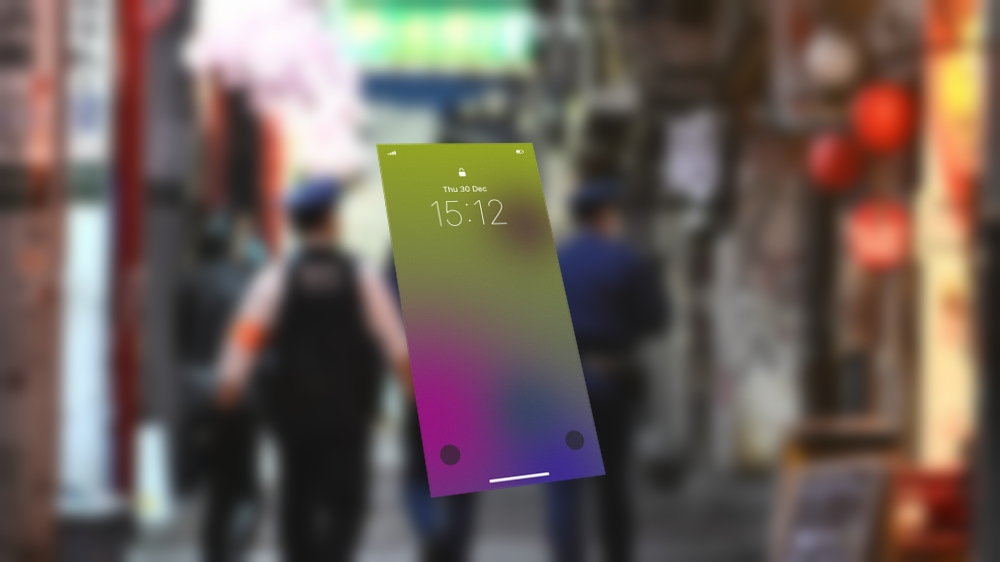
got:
15:12
